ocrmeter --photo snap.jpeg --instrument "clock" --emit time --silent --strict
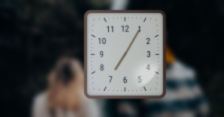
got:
7:05
